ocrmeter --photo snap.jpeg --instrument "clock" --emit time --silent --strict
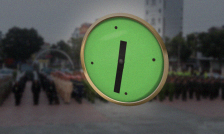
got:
12:33
